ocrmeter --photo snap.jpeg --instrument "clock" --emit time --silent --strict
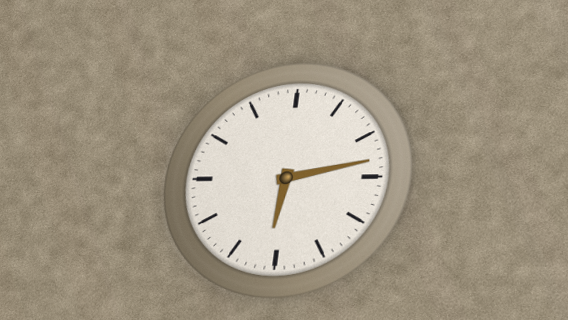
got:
6:13
